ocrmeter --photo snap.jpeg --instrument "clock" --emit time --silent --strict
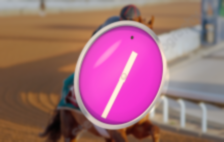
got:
12:33
